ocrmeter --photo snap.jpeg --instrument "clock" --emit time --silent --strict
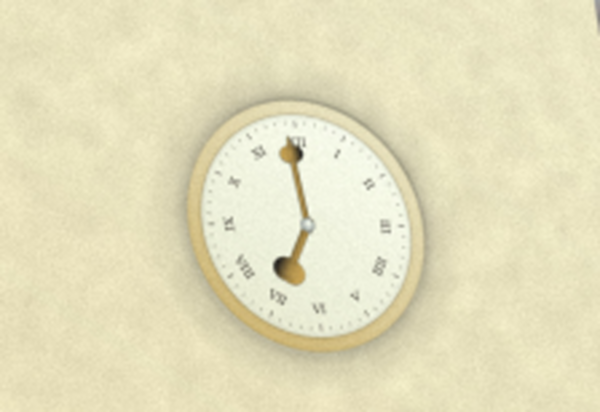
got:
6:59
